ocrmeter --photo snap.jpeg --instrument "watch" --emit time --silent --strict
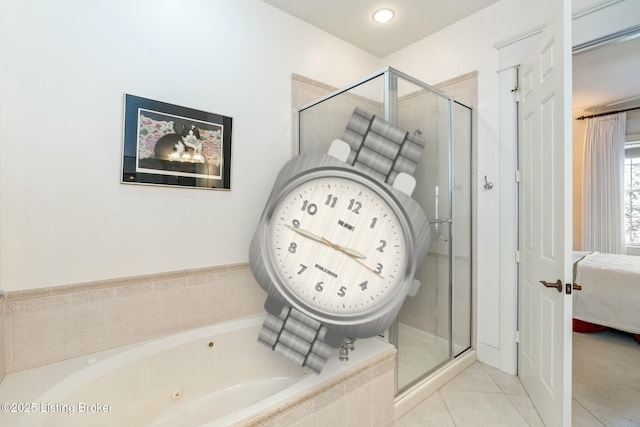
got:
2:44:16
